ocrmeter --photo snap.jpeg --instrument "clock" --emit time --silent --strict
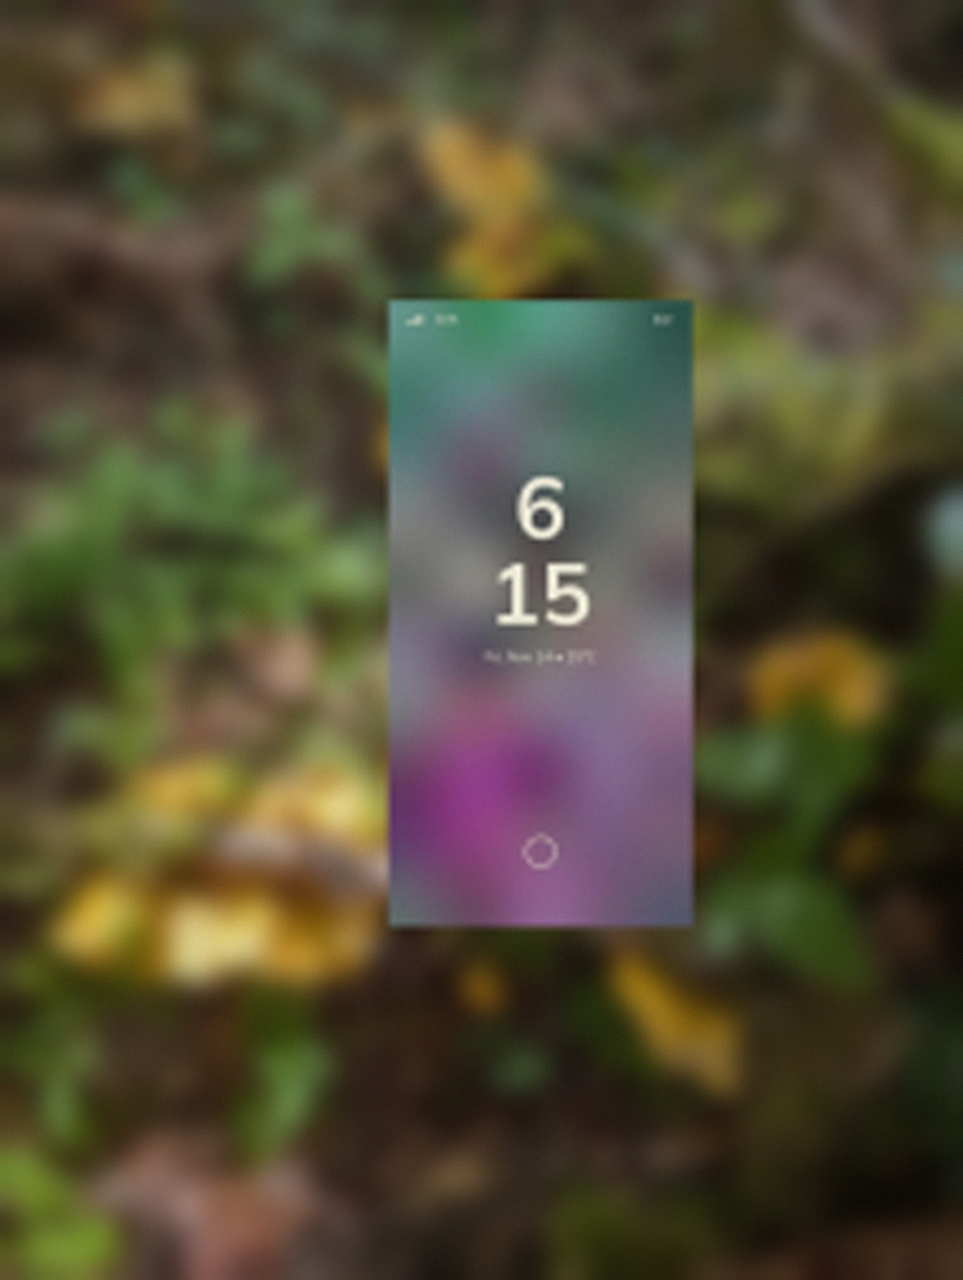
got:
6:15
